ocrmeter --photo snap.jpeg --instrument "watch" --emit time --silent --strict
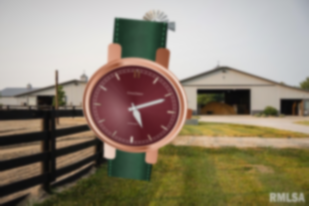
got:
5:11
